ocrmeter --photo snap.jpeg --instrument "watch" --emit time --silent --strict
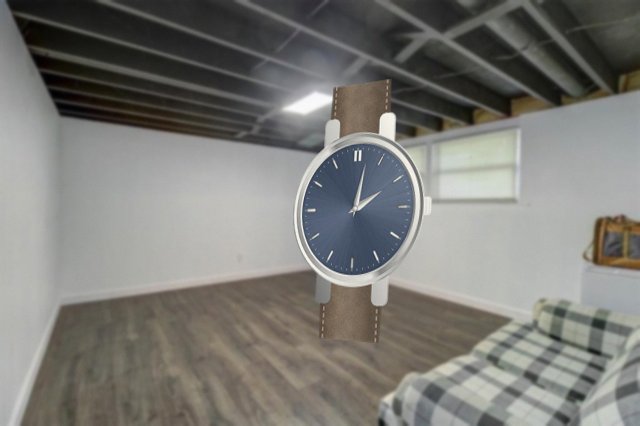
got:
2:02
